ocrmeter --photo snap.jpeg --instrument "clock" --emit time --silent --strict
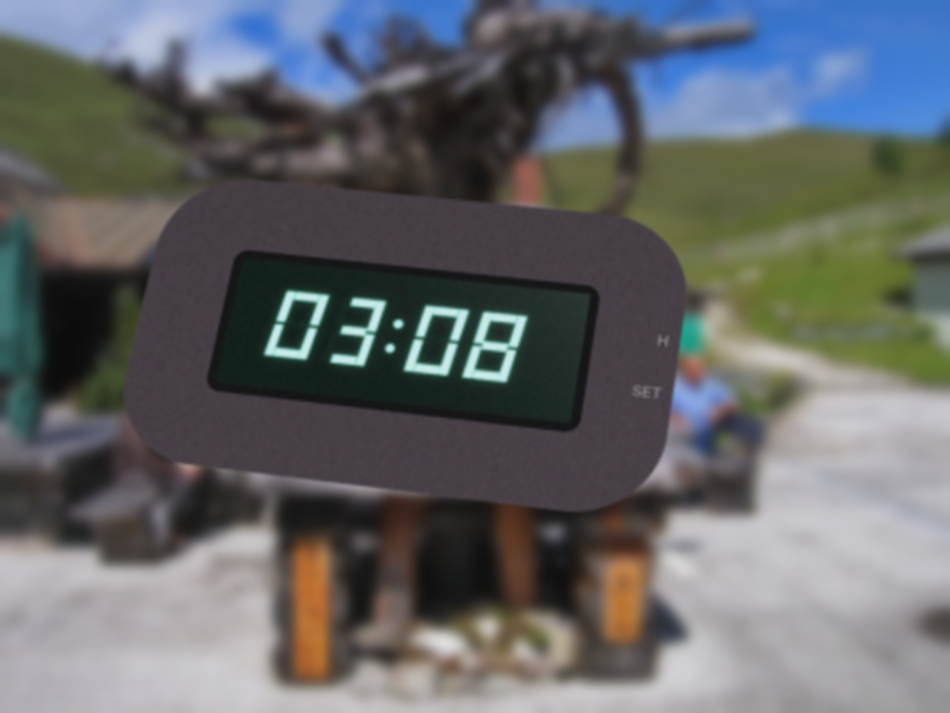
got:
3:08
